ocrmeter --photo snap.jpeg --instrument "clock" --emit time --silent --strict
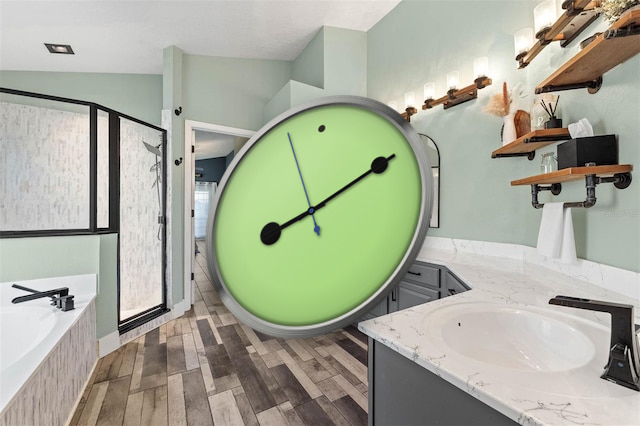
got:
8:09:56
